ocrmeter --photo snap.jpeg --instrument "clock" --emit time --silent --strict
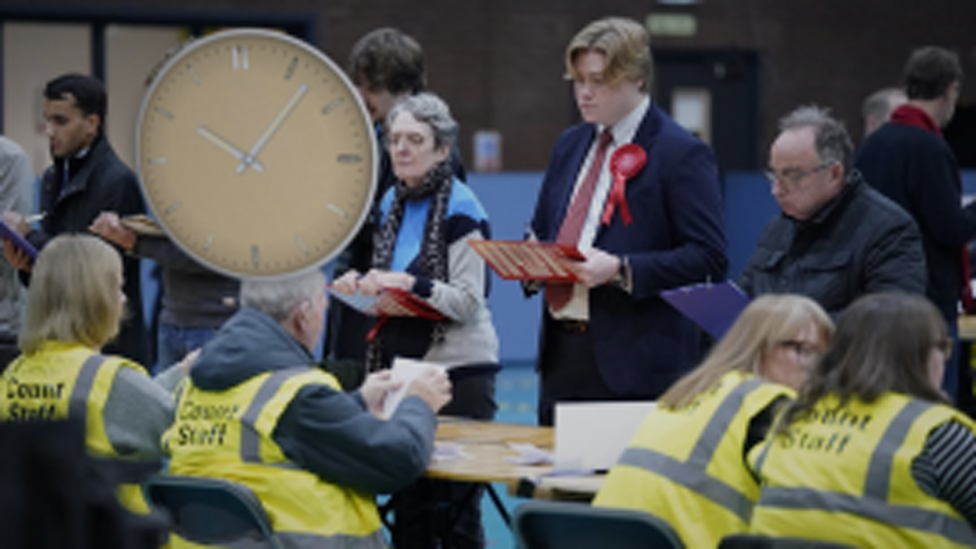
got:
10:07
